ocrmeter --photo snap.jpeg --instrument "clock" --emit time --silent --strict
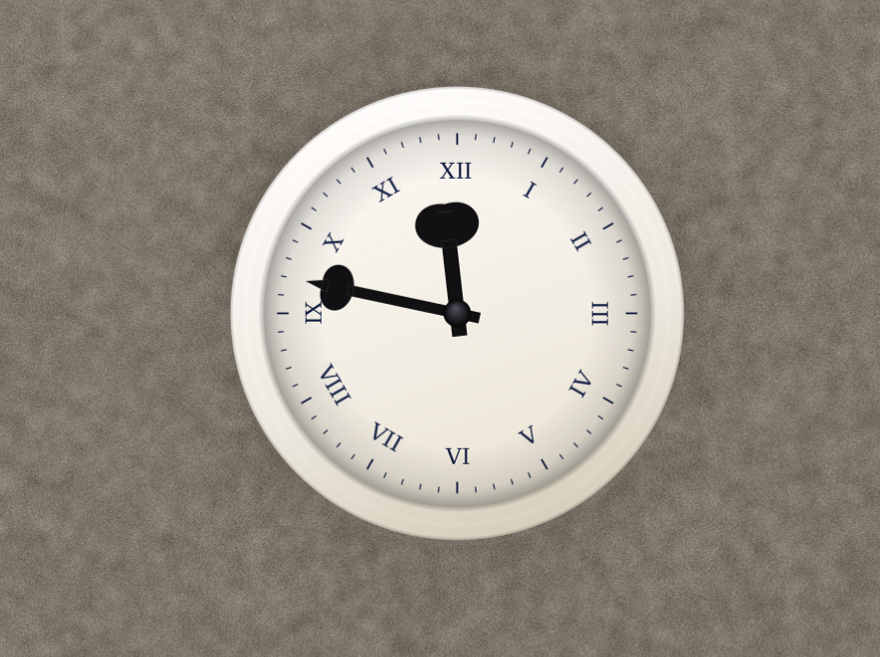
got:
11:47
